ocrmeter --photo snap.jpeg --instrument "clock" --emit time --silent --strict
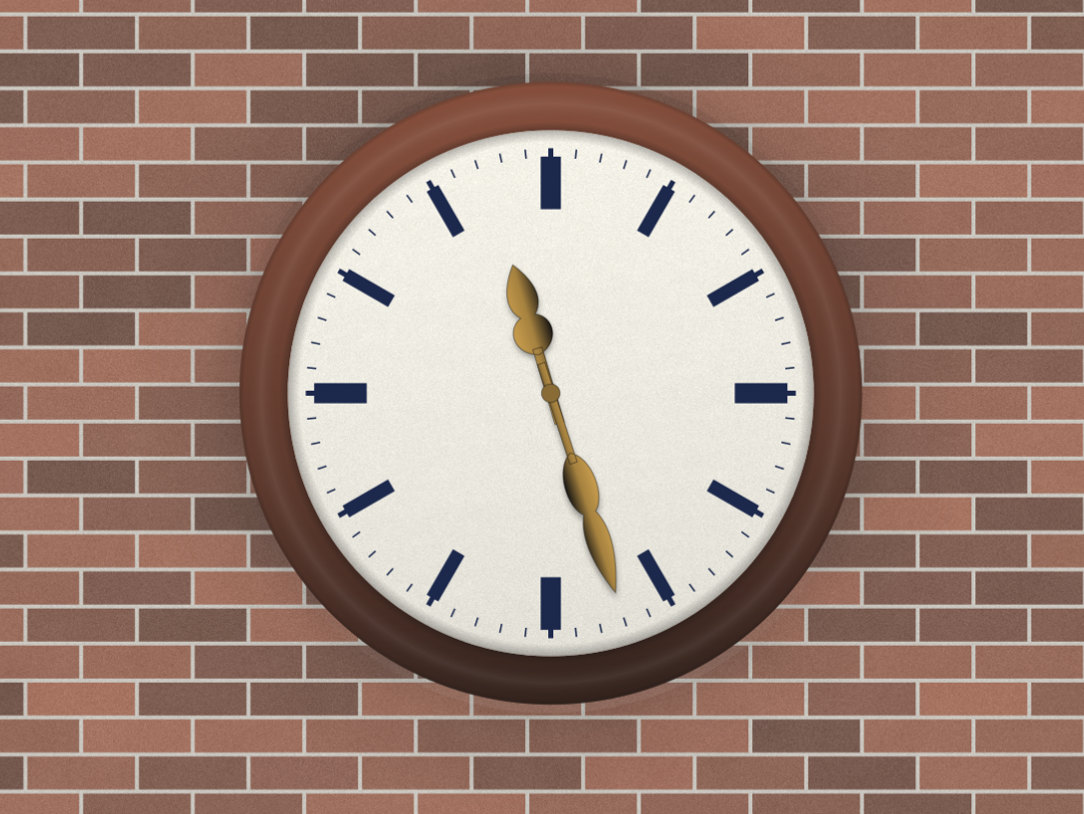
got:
11:27
